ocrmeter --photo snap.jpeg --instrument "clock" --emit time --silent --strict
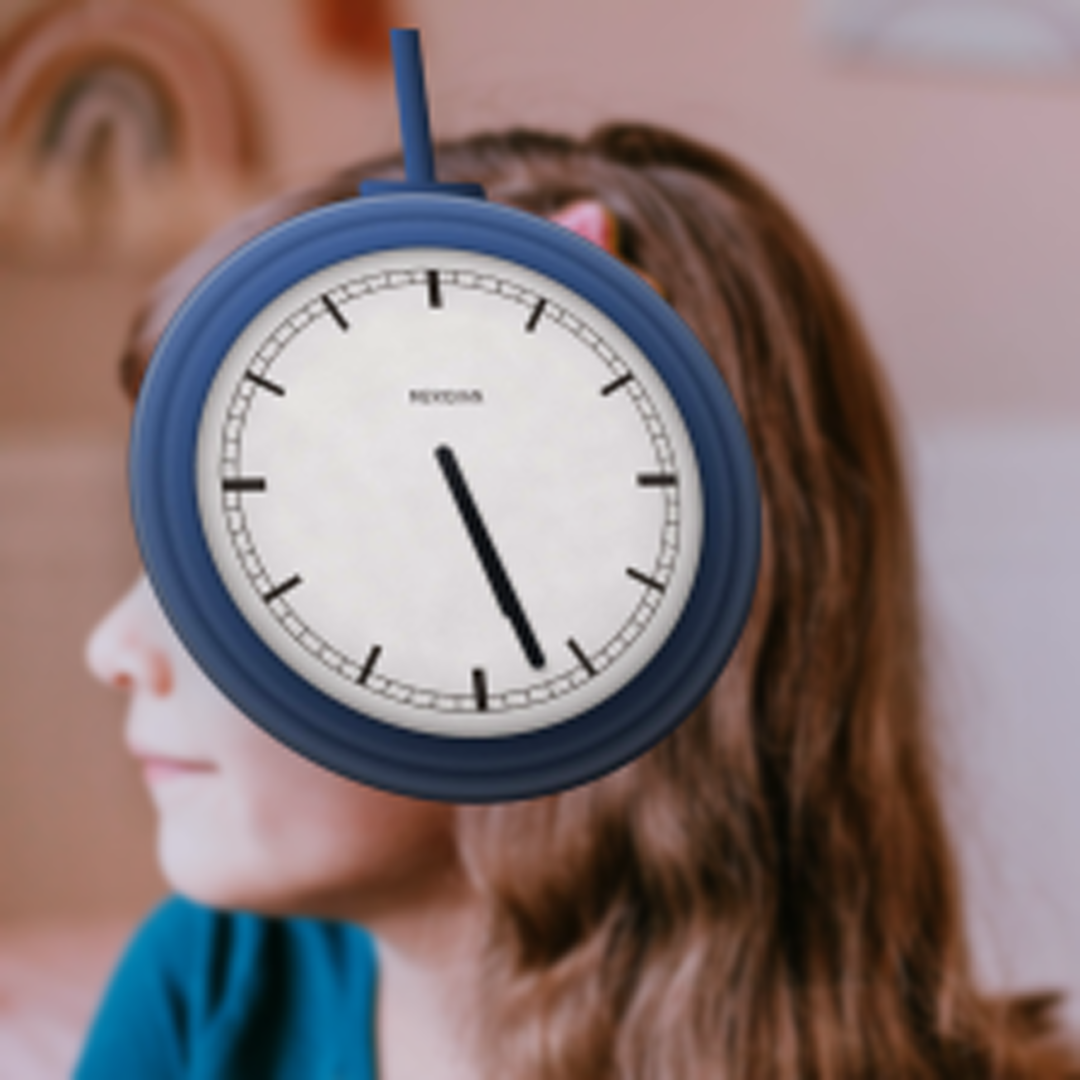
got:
5:27
